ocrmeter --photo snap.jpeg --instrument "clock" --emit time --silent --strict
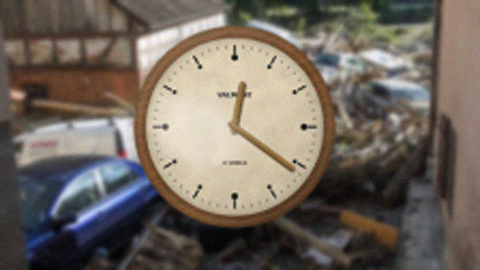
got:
12:21
